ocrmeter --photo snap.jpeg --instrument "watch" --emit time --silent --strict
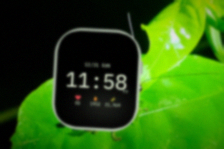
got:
11:58
